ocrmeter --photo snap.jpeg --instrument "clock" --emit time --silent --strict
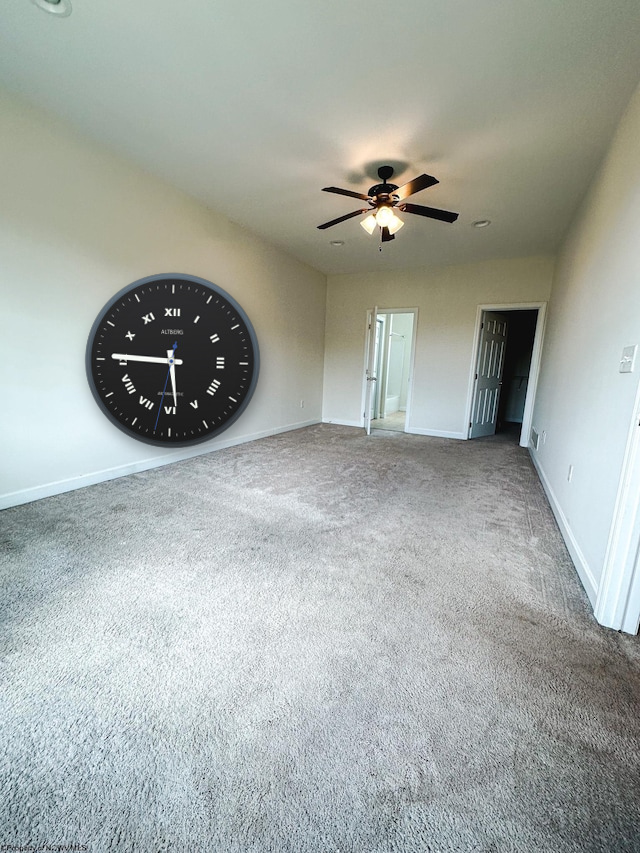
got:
5:45:32
